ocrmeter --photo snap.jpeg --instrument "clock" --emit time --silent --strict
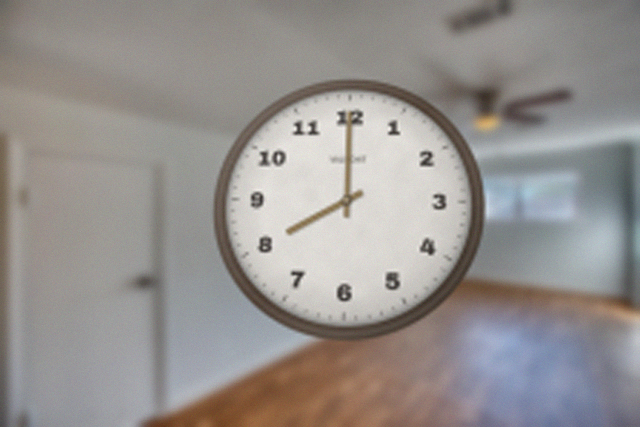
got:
8:00
